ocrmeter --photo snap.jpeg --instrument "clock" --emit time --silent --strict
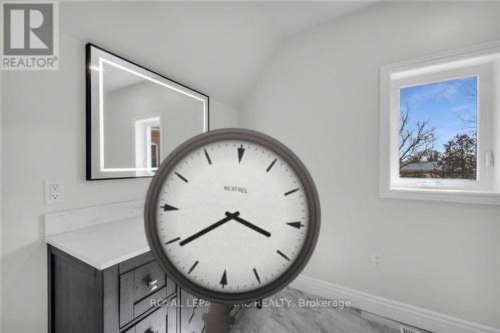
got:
3:39
